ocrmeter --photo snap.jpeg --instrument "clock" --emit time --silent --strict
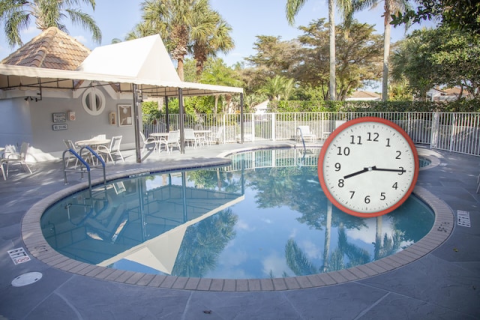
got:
8:15
